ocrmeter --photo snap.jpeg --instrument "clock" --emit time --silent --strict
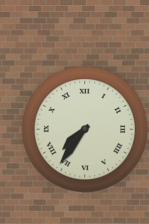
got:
7:36
